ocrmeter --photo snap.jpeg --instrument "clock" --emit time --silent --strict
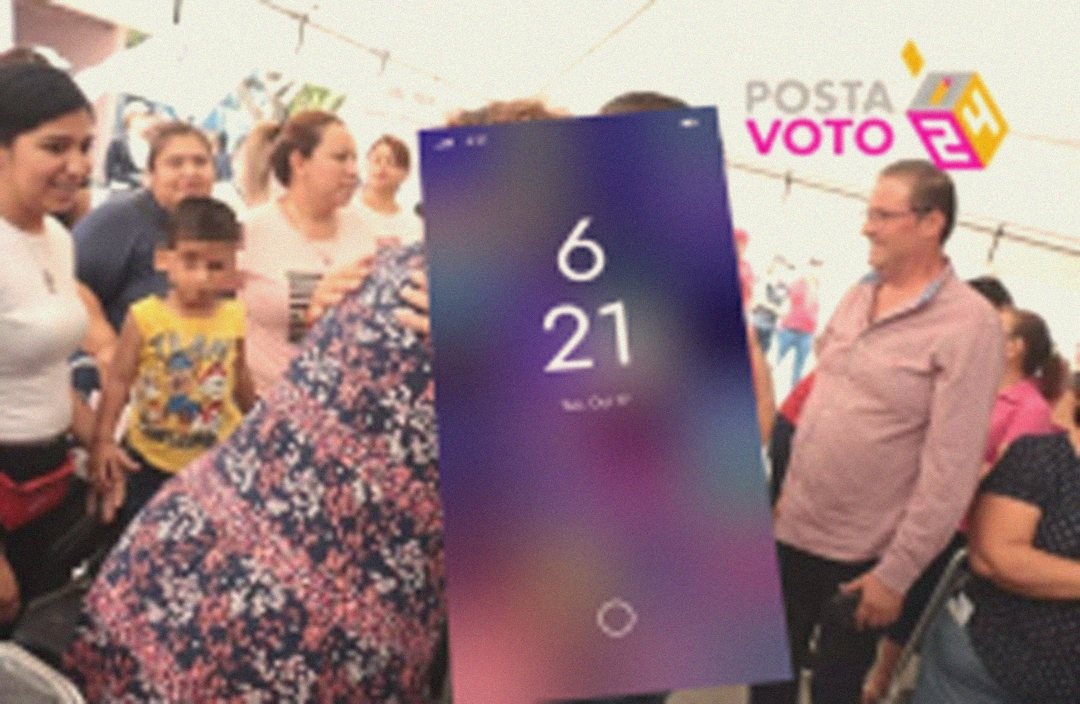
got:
6:21
